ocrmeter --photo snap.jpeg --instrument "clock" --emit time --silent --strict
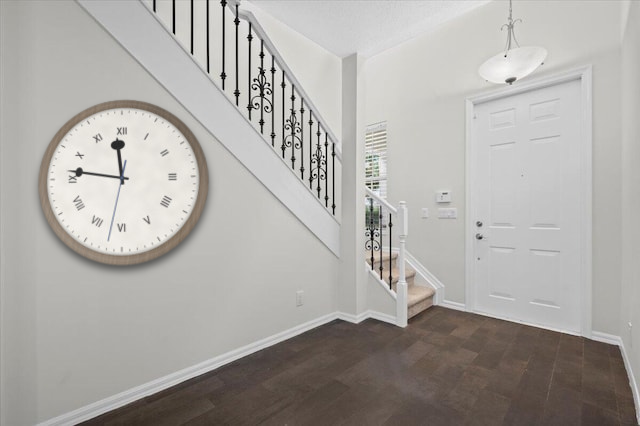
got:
11:46:32
